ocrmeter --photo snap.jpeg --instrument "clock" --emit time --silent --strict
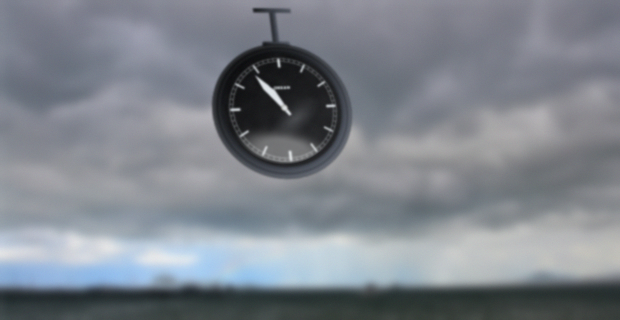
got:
10:54
